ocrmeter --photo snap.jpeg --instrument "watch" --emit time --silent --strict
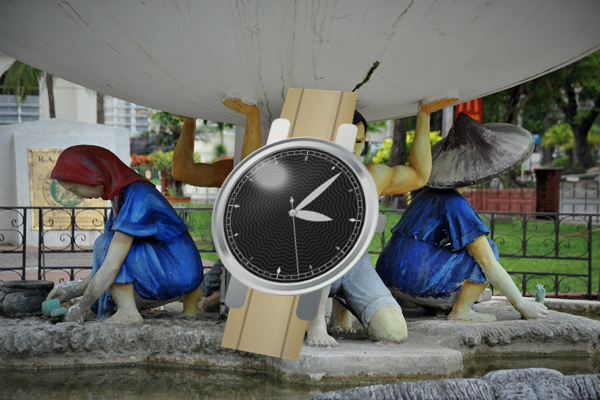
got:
3:06:27
